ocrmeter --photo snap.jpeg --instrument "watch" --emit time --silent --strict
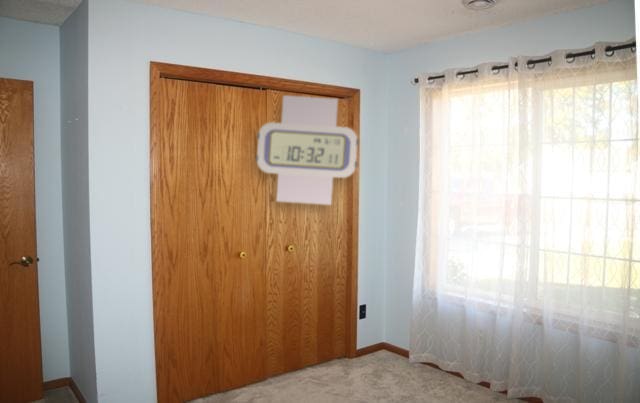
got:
10:32
